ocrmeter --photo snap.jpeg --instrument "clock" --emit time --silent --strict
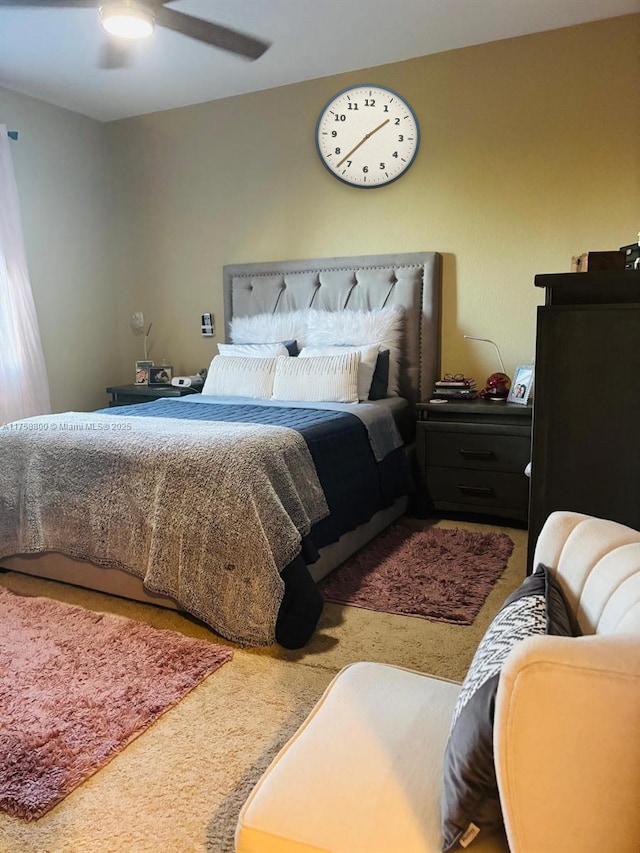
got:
1:37
